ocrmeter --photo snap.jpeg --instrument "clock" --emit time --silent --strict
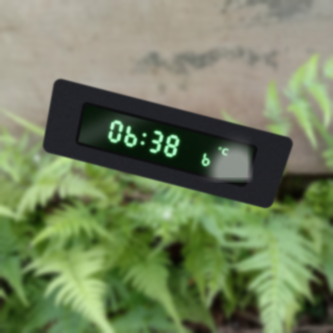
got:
6:38
